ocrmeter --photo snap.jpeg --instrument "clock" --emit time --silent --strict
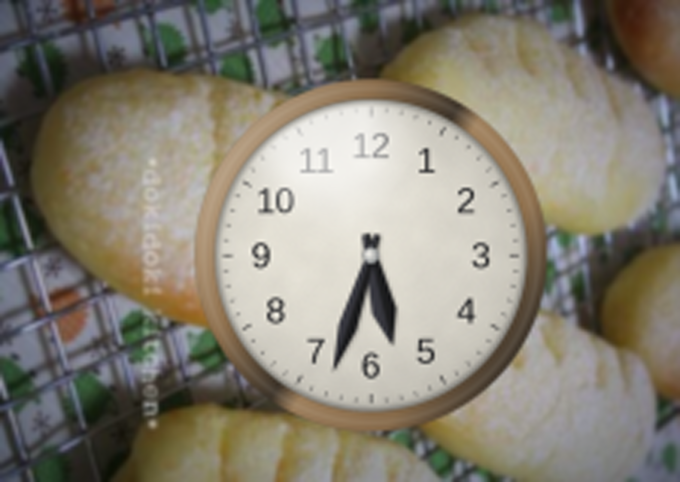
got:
5:33
